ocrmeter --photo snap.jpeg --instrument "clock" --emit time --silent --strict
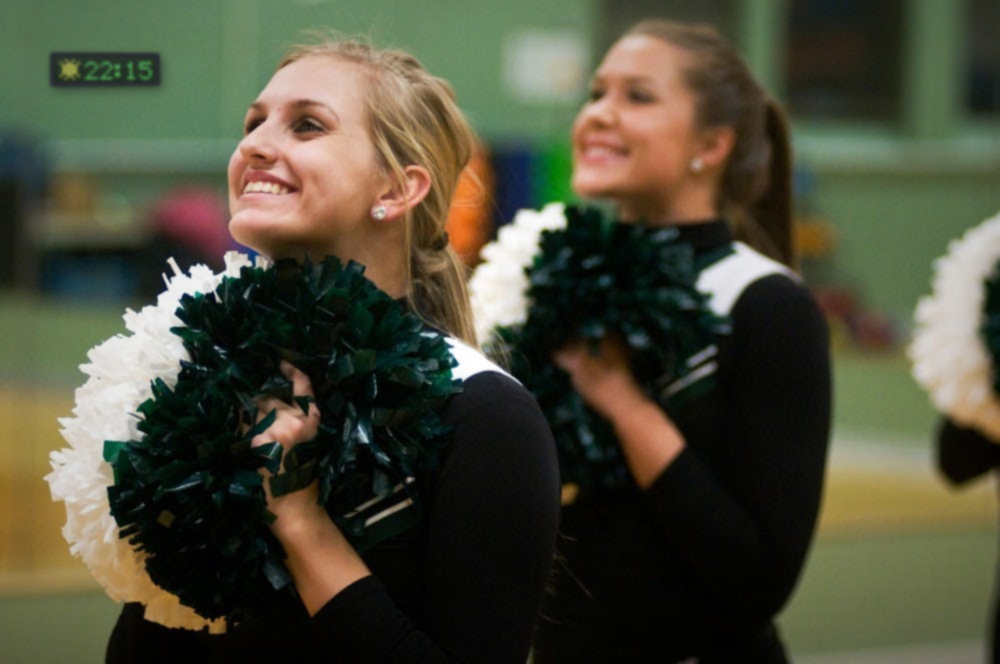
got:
22:15
